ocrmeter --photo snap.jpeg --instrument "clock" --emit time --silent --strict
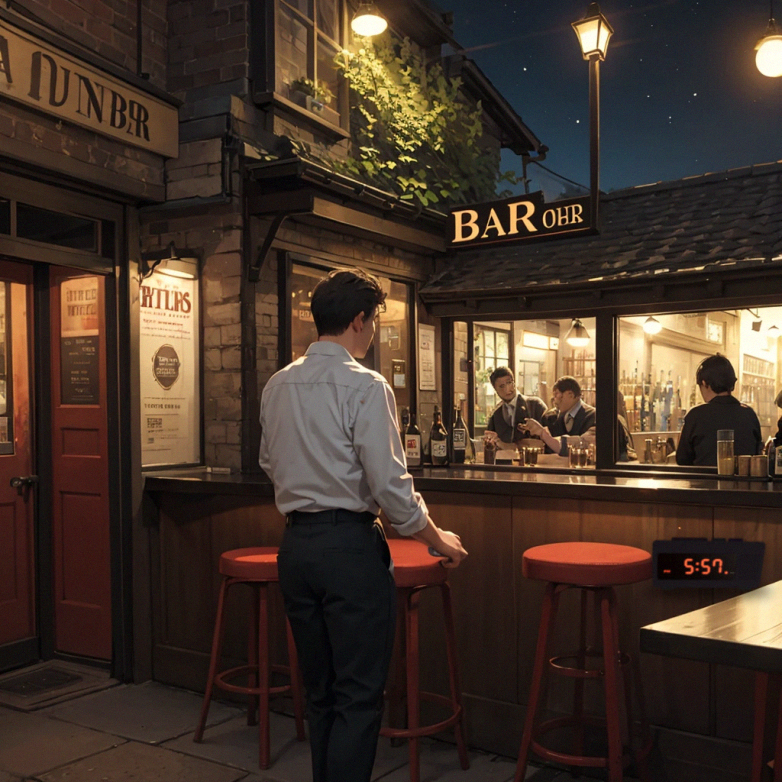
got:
5:57
